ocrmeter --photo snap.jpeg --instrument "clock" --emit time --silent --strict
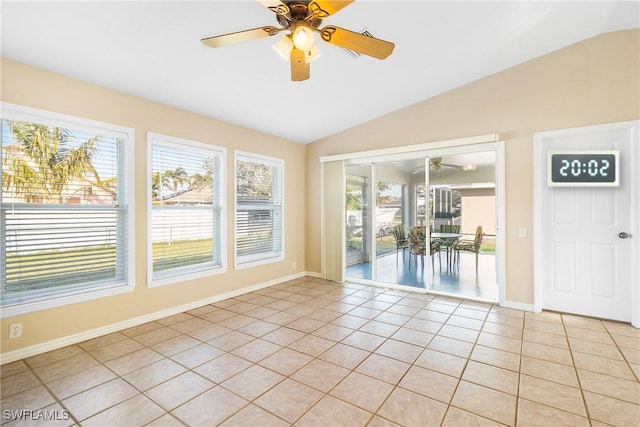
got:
20:02
